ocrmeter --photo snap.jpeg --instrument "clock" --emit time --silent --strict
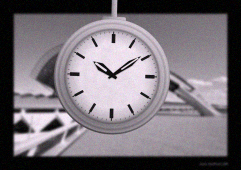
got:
10:09
